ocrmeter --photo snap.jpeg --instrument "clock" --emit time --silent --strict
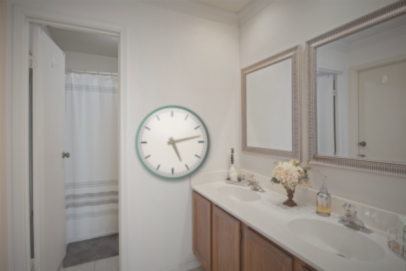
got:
5:13
